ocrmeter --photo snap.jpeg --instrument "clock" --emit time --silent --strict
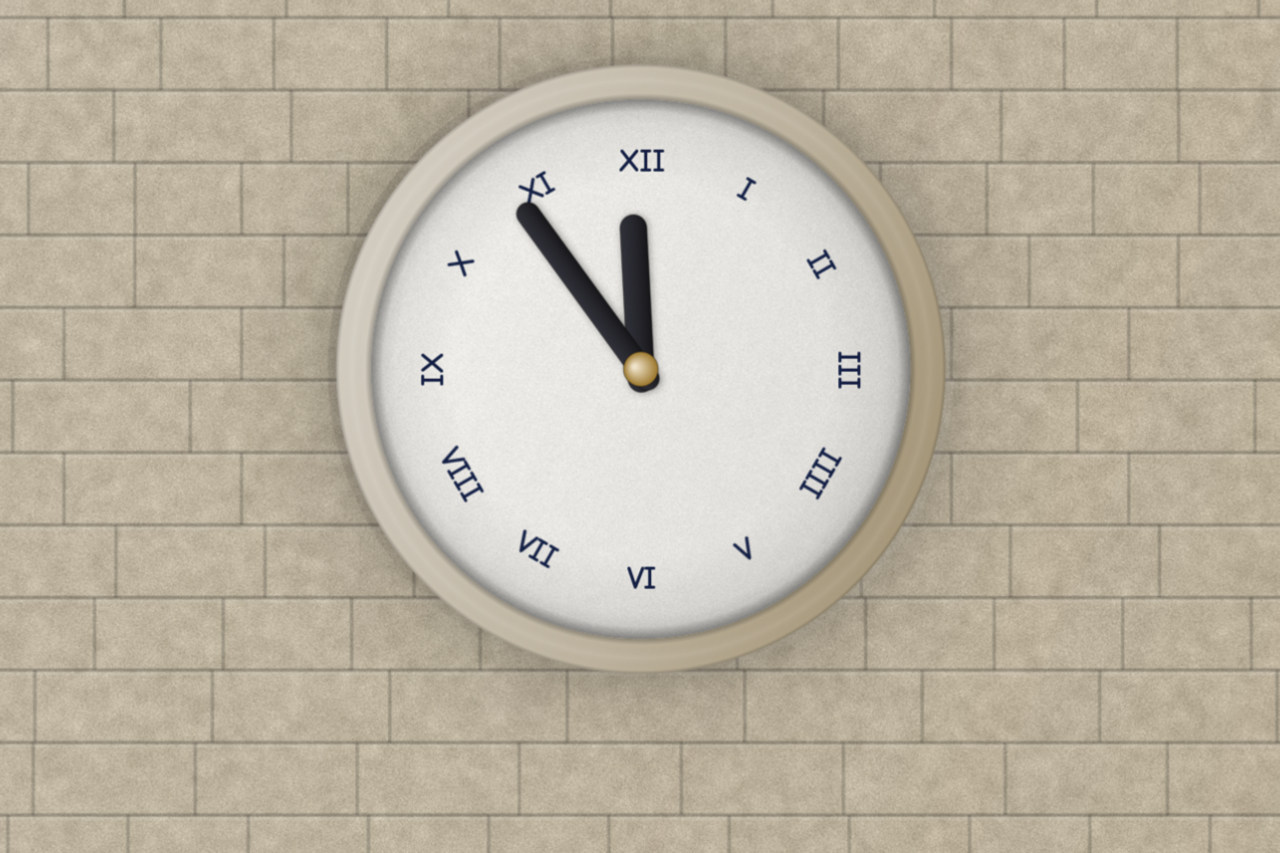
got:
11:54
